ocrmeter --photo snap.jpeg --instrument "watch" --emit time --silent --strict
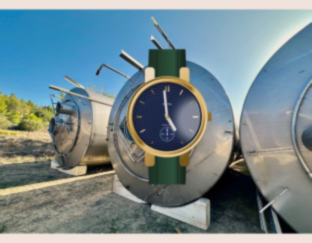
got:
4:59
